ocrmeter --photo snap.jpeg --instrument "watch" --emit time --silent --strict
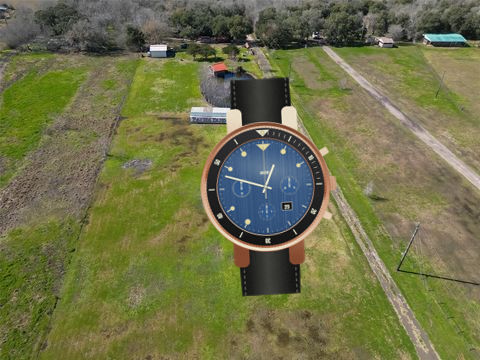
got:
12:48
